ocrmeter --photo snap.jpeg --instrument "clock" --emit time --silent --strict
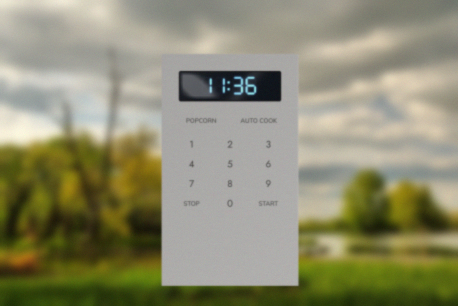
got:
11:36
